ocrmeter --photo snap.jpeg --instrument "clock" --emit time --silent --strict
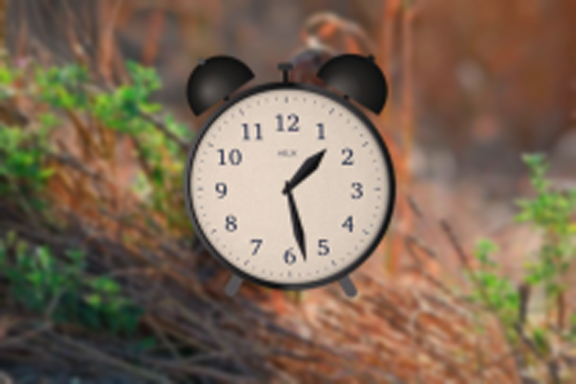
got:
1:28
